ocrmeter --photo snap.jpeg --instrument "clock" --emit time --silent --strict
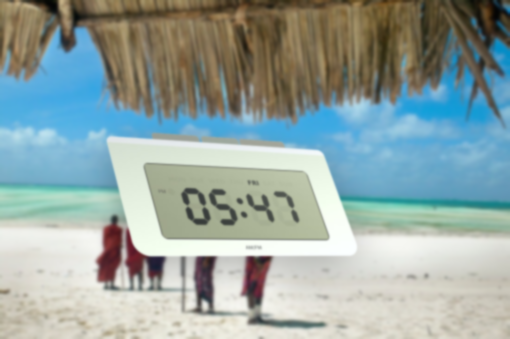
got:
5:47
